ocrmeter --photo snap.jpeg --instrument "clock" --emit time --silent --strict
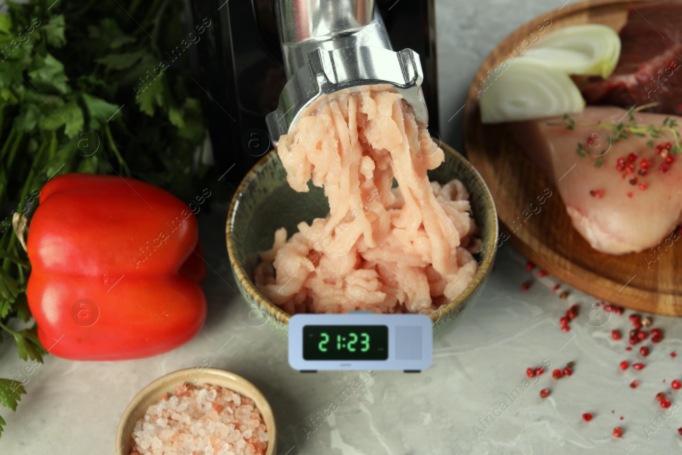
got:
21:23
